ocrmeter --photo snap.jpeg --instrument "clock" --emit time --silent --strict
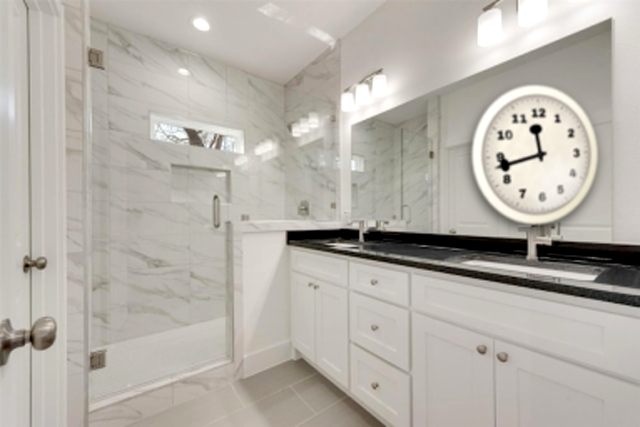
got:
11:43
